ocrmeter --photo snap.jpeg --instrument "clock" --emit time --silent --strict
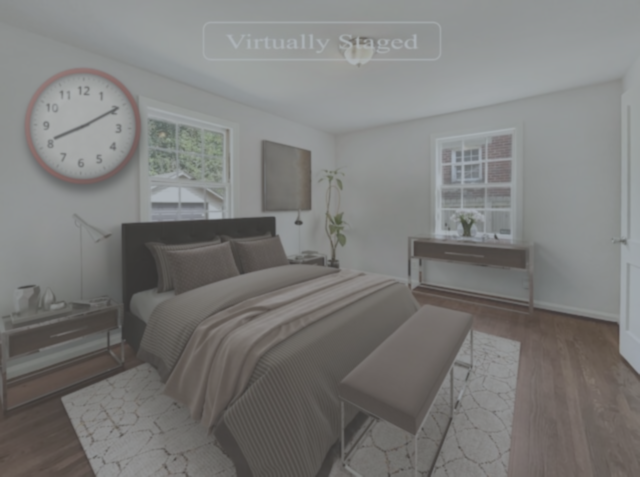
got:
8:10
